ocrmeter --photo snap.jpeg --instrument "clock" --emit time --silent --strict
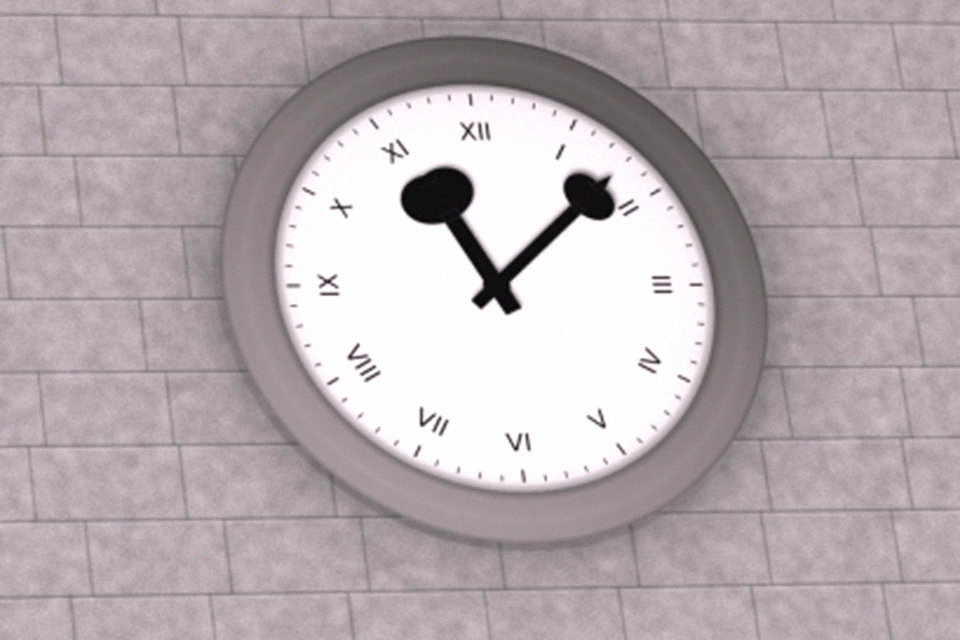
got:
11:08
